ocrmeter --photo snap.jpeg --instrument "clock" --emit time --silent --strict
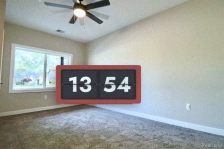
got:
13:54
